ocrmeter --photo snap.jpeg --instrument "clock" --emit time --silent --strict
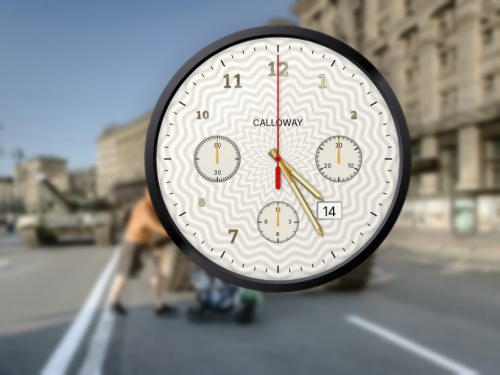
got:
4:25
